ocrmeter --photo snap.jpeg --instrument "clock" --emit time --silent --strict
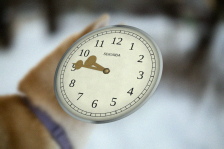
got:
9:46
